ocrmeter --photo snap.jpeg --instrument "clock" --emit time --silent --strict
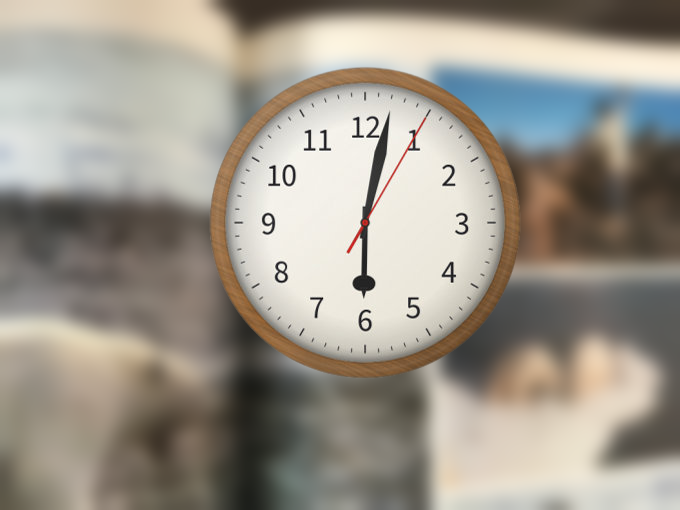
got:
6:02:05
